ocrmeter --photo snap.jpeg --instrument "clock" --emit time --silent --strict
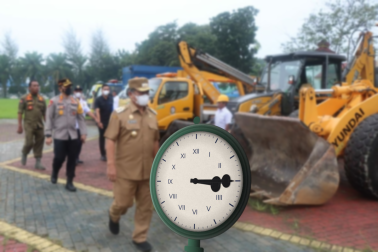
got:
3:15
